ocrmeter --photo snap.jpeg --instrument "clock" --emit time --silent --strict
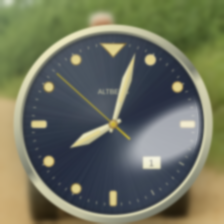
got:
8:02:52
